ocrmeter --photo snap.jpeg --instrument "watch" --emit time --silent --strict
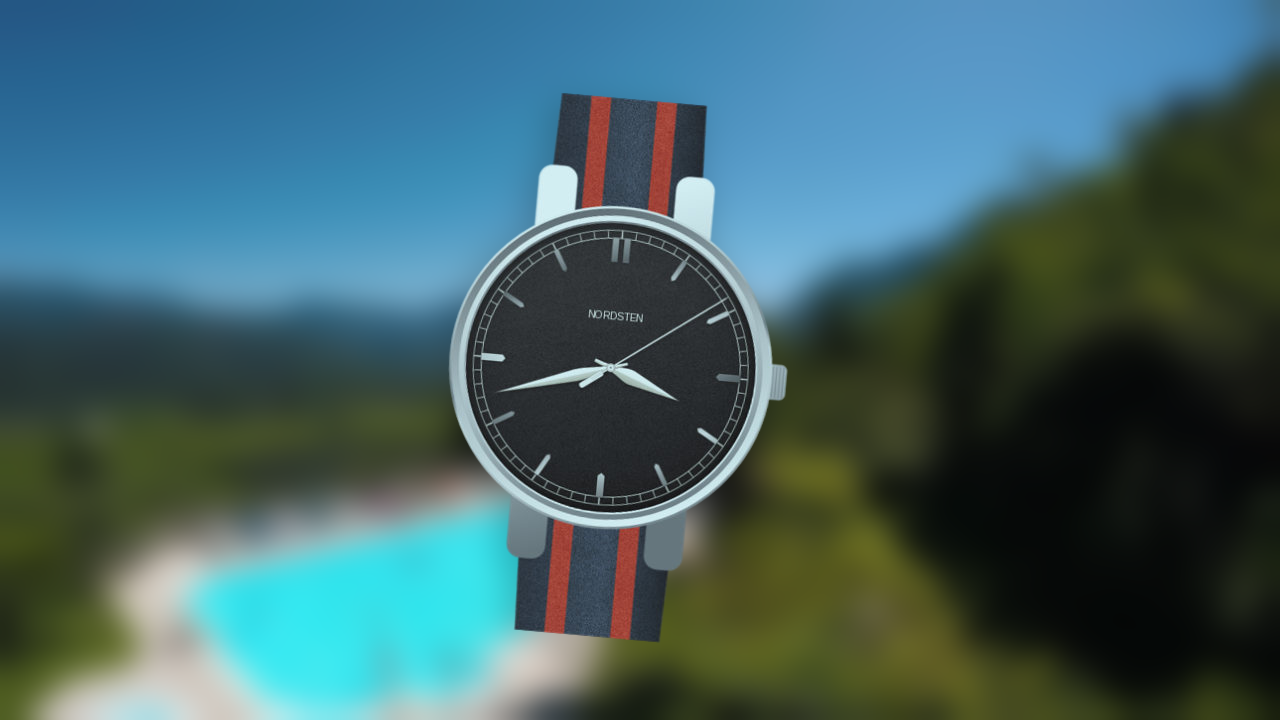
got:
3:42:09
